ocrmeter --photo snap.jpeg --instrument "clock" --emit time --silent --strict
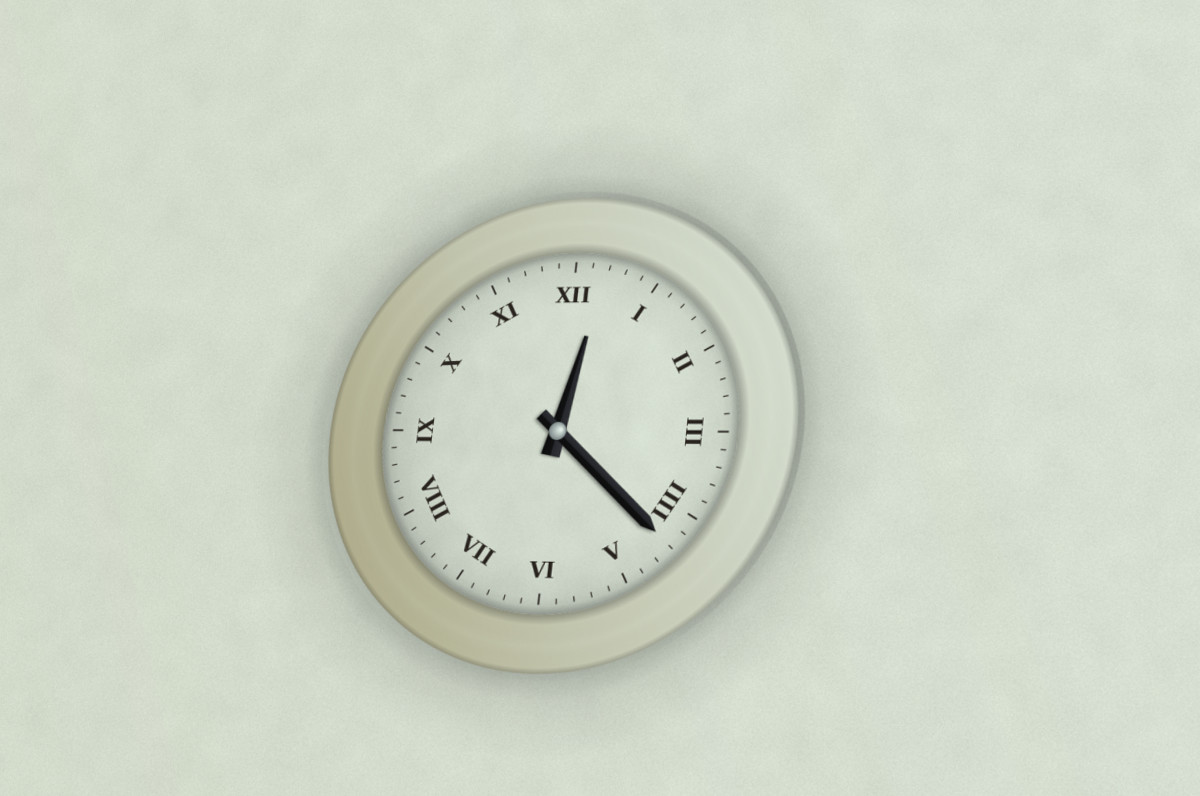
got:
12:22
